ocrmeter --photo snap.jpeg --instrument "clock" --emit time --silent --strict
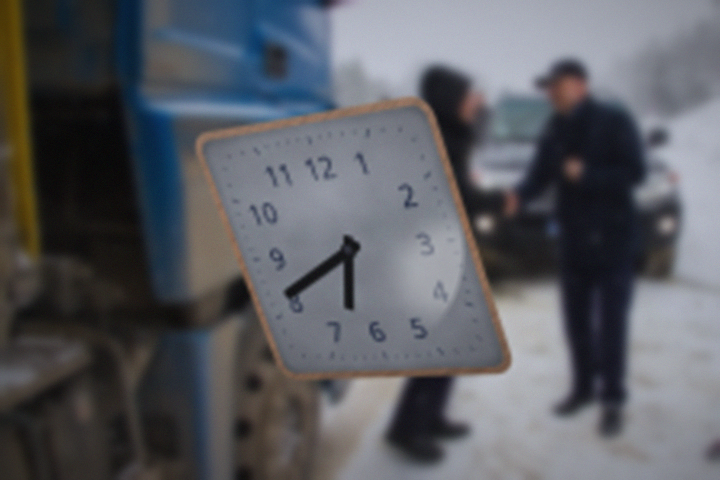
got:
6:41
